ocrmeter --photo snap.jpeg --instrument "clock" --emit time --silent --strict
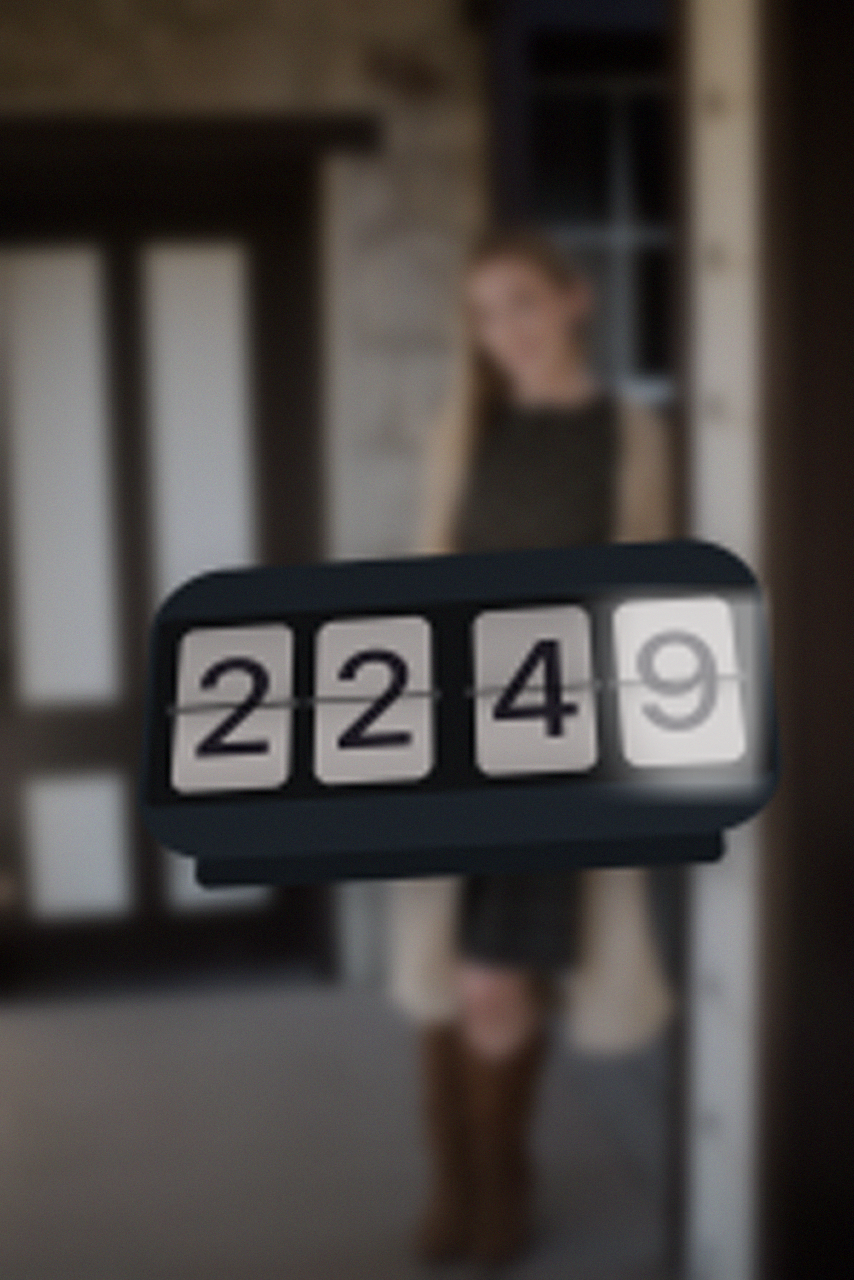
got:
22:49
